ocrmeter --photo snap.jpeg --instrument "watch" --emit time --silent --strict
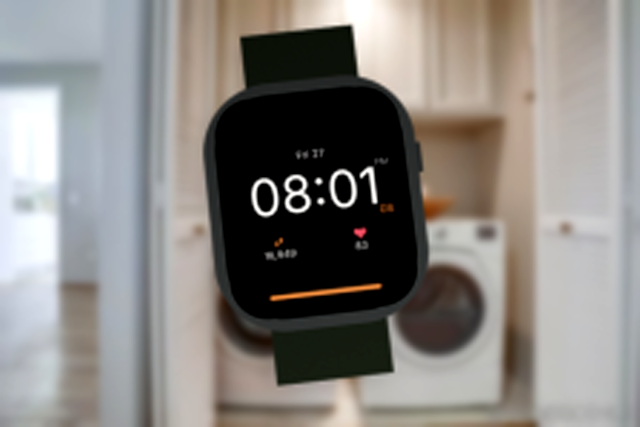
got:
8:01
